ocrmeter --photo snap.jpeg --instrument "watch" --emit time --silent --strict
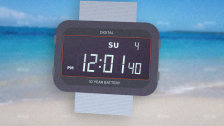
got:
12:01:40
